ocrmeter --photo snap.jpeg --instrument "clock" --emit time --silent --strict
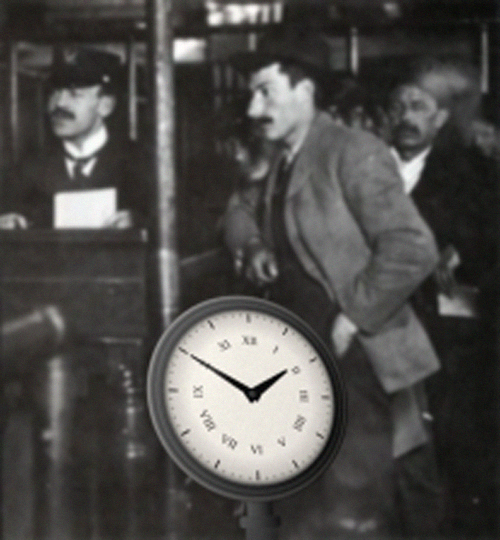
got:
1:50
